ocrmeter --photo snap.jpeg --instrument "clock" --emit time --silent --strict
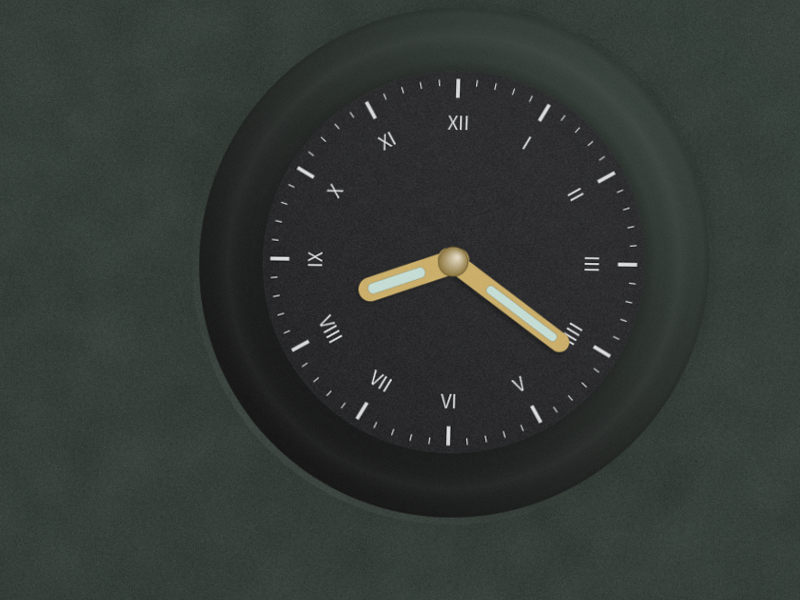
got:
8:21
